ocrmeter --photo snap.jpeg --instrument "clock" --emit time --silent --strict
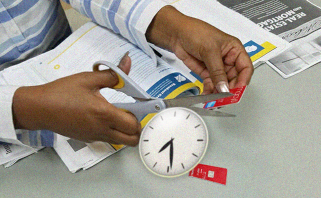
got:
7:29
